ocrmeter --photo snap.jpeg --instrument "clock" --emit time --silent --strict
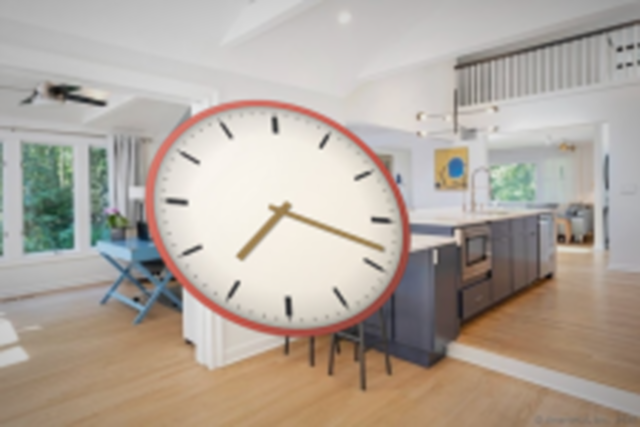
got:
7:18
